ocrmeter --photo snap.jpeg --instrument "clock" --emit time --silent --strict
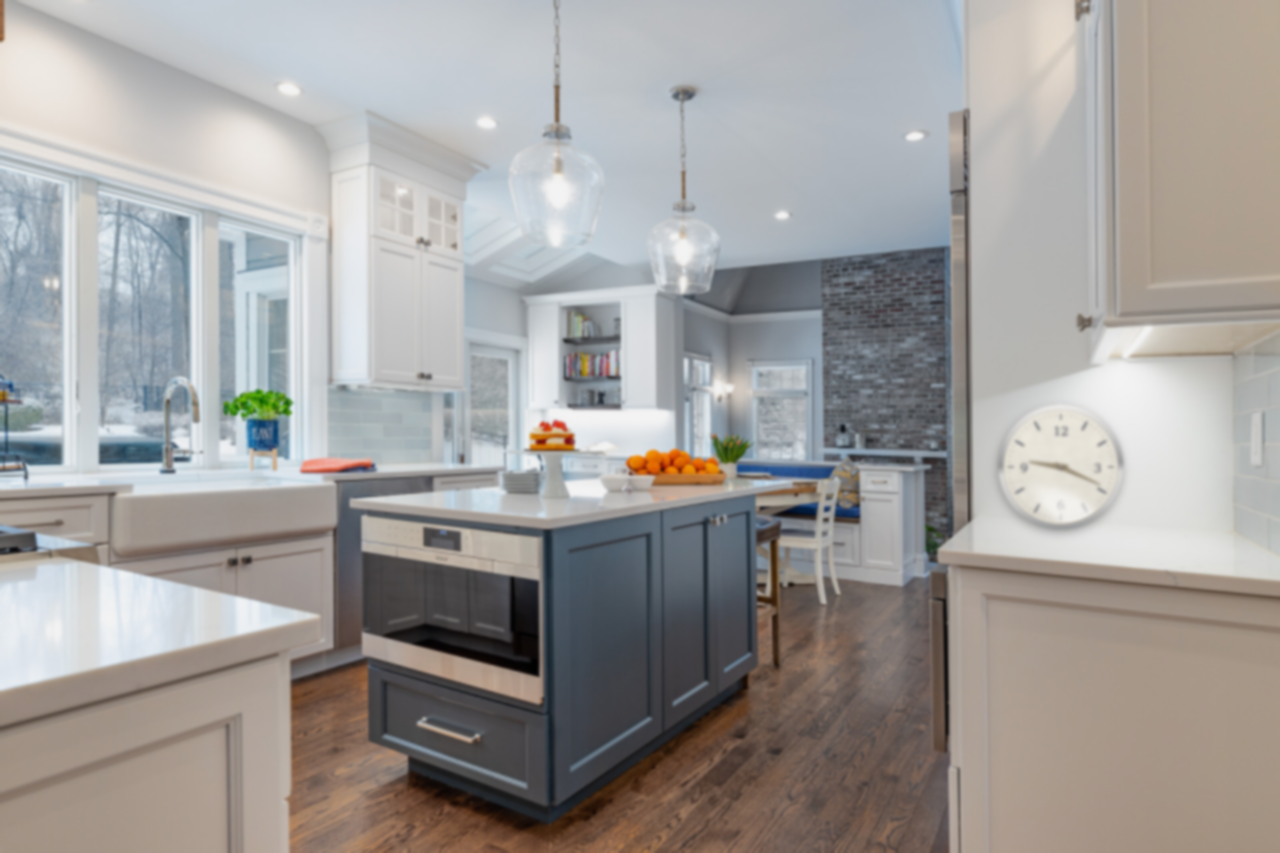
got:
9:19
